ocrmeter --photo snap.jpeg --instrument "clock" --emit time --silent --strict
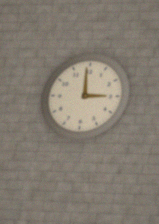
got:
2:59
